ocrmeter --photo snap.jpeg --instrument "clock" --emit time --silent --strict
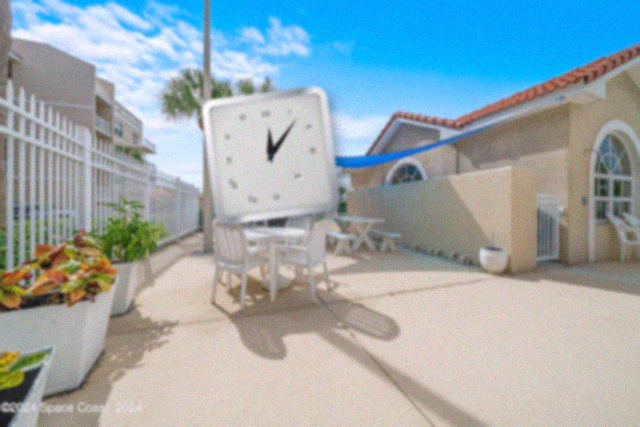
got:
12:07
